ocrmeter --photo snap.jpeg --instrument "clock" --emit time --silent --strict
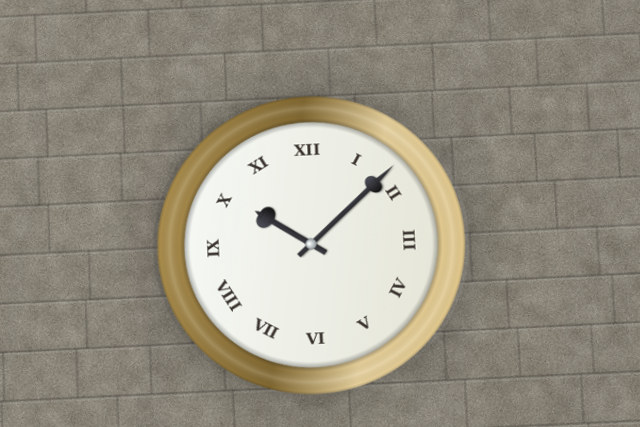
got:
10:08
